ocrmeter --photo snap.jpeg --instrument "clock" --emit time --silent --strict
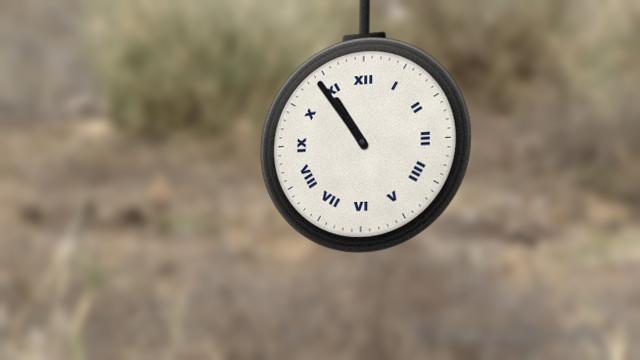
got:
10:54
